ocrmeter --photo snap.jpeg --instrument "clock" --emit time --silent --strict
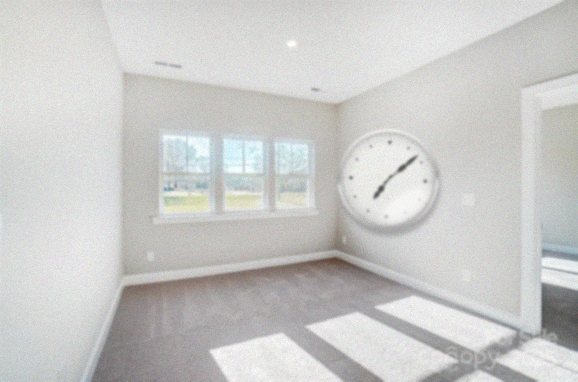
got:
7:08
